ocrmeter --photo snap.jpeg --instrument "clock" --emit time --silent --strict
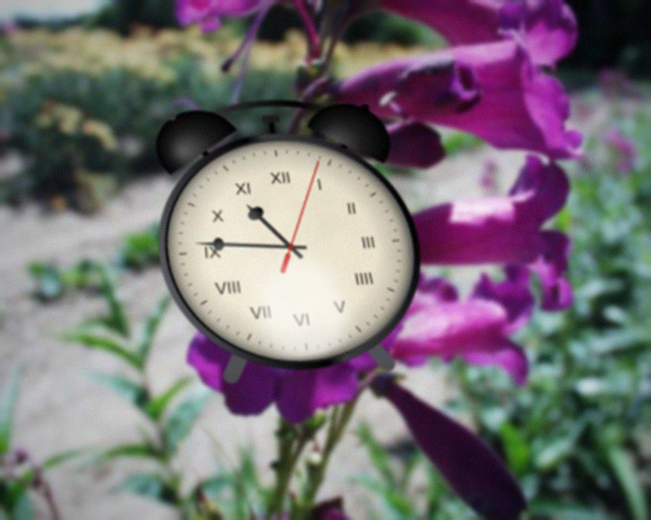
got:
10:46:04
